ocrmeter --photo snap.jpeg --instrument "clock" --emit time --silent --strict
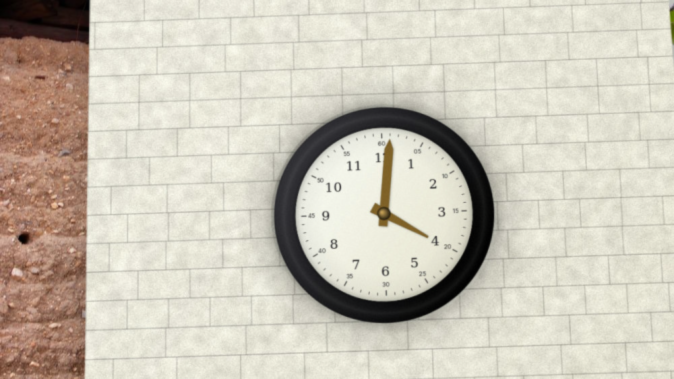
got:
4:01
